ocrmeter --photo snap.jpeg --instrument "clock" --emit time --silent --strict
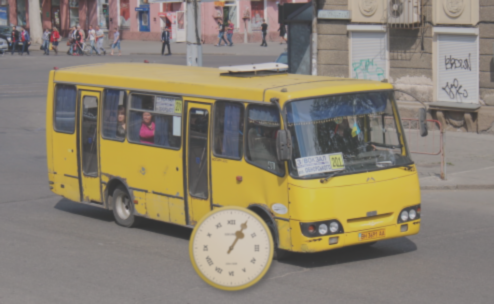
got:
1:05
